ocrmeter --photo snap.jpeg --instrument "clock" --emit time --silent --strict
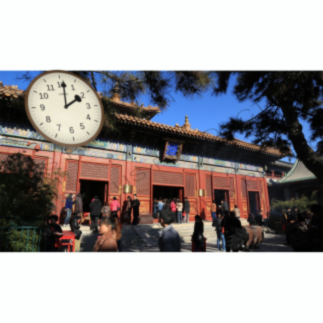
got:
2:01
